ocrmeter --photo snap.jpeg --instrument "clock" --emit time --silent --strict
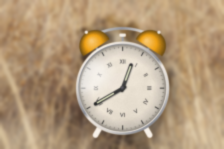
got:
12:40
